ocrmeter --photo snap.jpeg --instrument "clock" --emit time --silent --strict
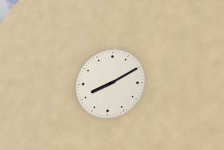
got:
8:10
